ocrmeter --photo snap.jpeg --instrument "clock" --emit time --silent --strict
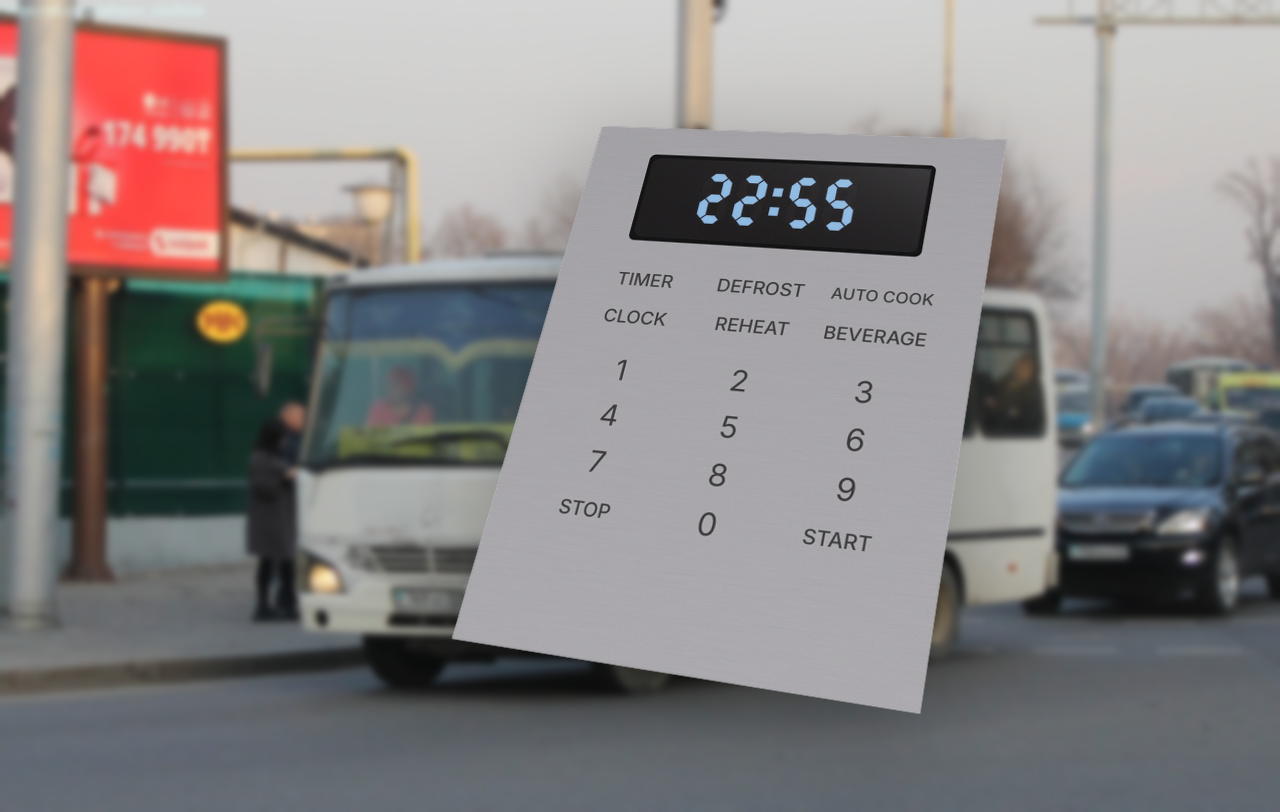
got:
22:55
